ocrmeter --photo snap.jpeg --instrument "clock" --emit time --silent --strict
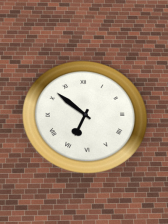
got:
6:52
